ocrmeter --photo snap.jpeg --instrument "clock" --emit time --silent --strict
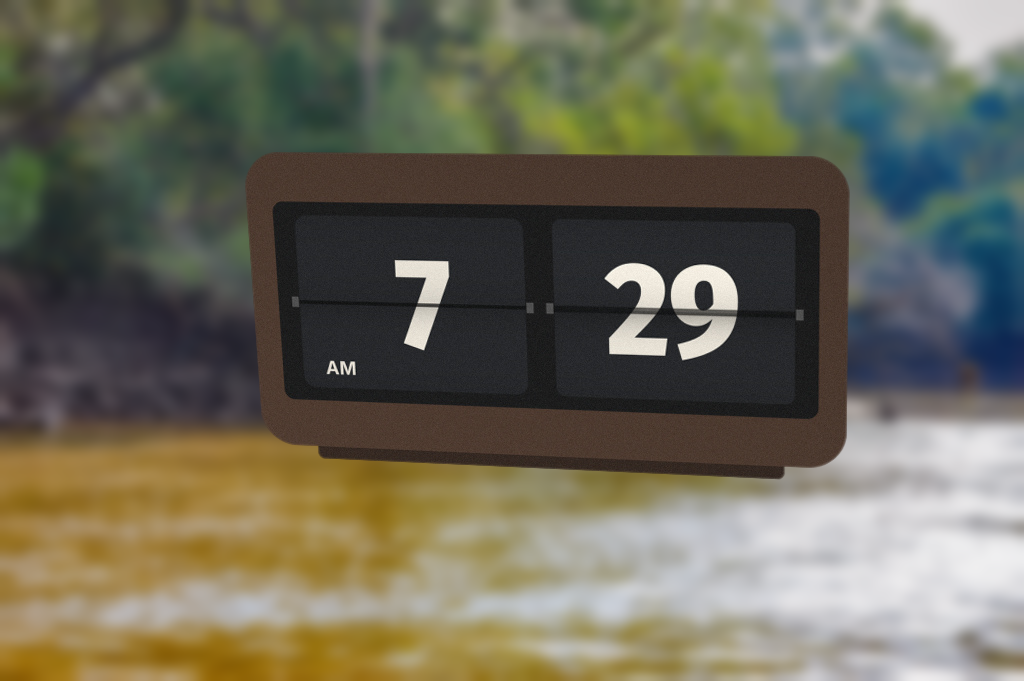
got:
7:29
